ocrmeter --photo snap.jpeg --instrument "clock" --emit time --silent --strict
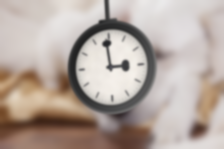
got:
2:59
